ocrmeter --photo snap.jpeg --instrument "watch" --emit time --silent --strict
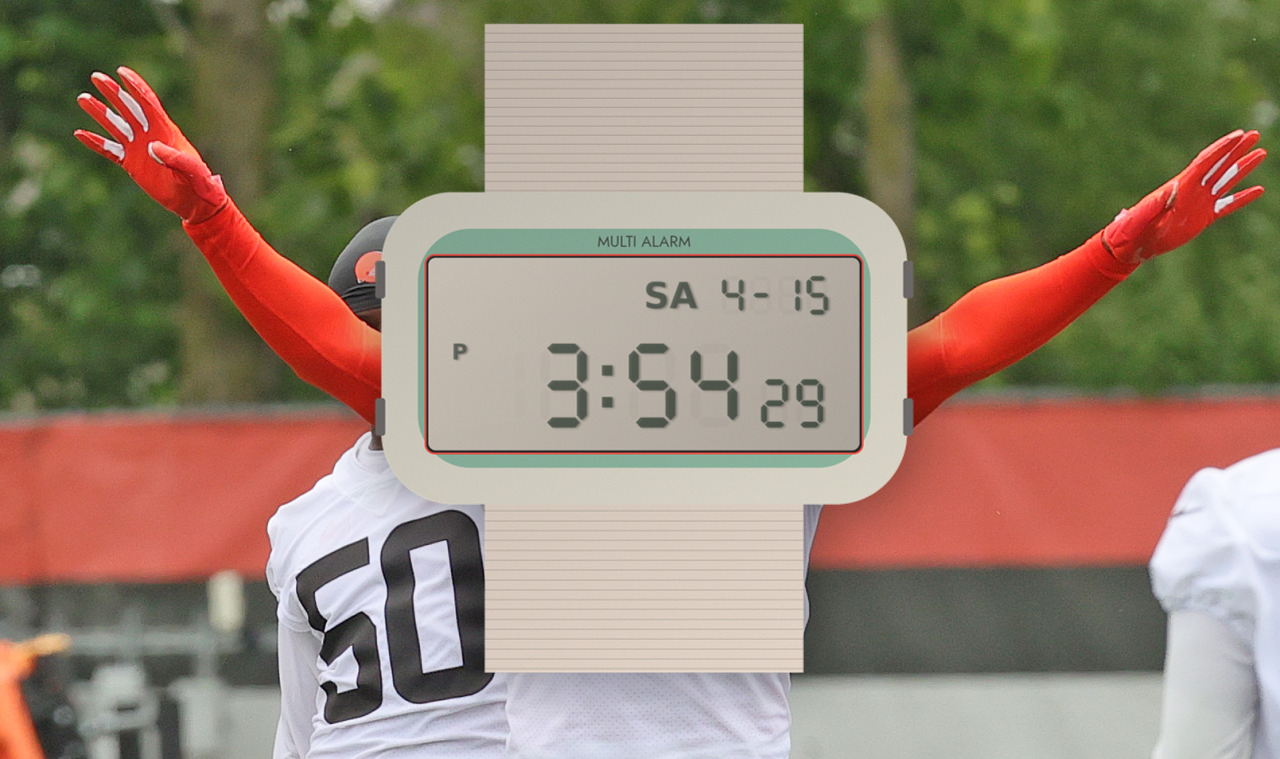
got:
3:54:29
